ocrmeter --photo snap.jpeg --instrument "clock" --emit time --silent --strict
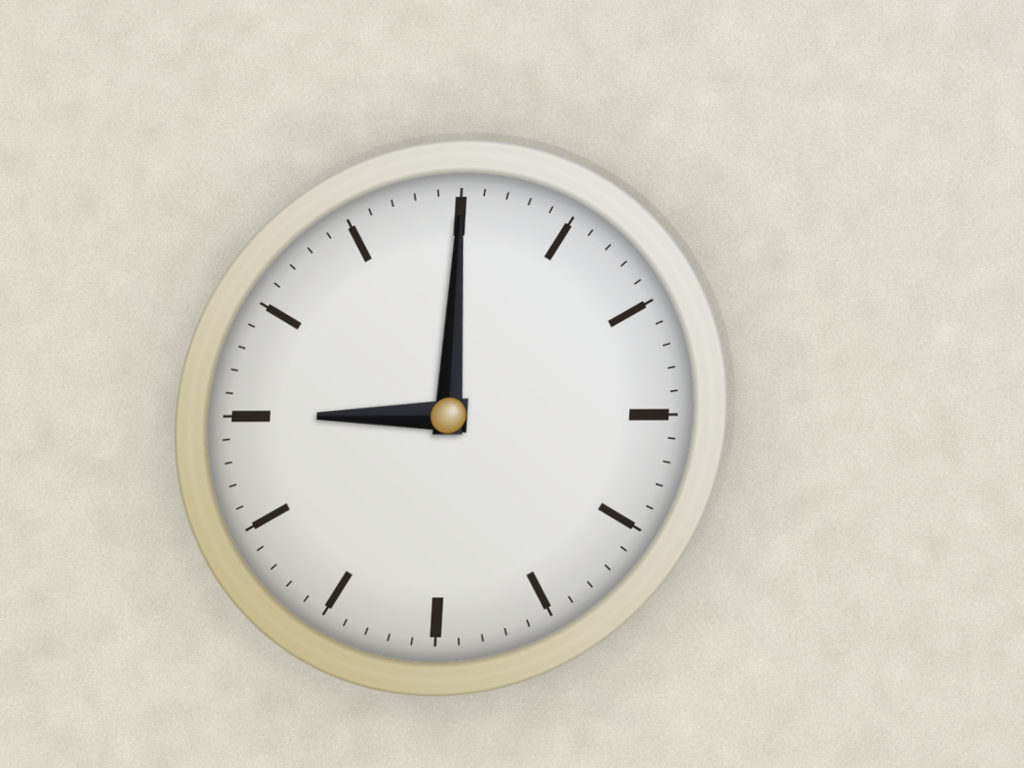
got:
9:00
